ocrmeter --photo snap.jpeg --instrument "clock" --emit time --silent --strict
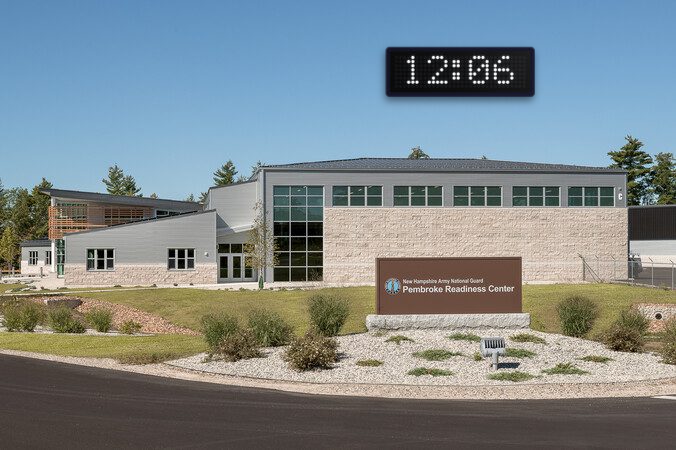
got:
12:06
